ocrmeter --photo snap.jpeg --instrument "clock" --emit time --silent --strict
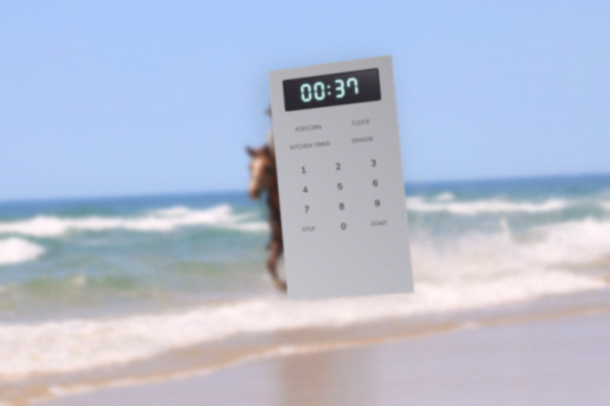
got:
0:37
